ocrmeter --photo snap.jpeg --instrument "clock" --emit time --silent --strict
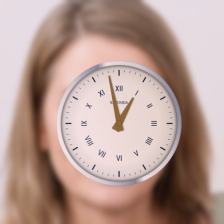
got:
12:58
